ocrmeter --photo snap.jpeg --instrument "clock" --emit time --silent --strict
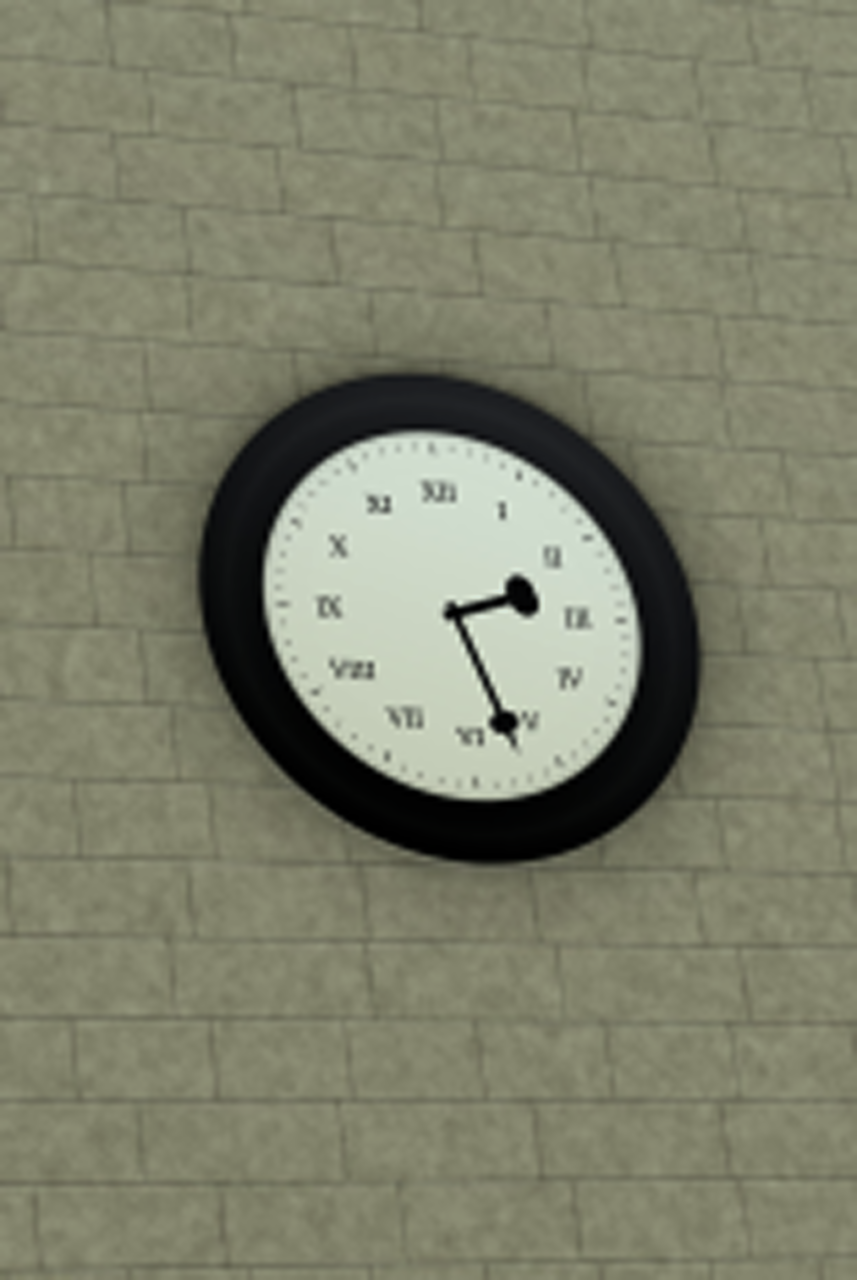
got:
2:27
